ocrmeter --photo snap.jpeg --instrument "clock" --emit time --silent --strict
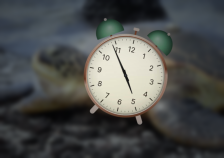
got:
4:54
